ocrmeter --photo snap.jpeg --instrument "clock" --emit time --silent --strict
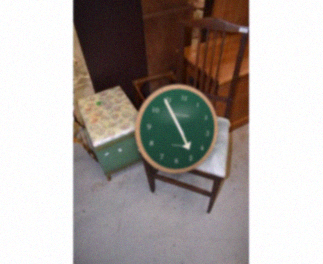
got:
4:54
